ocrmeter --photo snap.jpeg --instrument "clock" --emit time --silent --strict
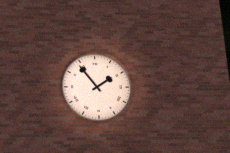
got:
1:54
